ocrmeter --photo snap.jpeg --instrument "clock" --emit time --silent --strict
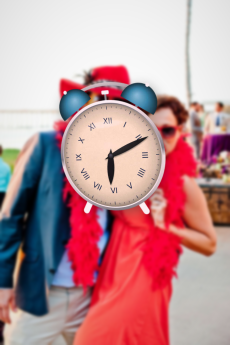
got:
6:11
